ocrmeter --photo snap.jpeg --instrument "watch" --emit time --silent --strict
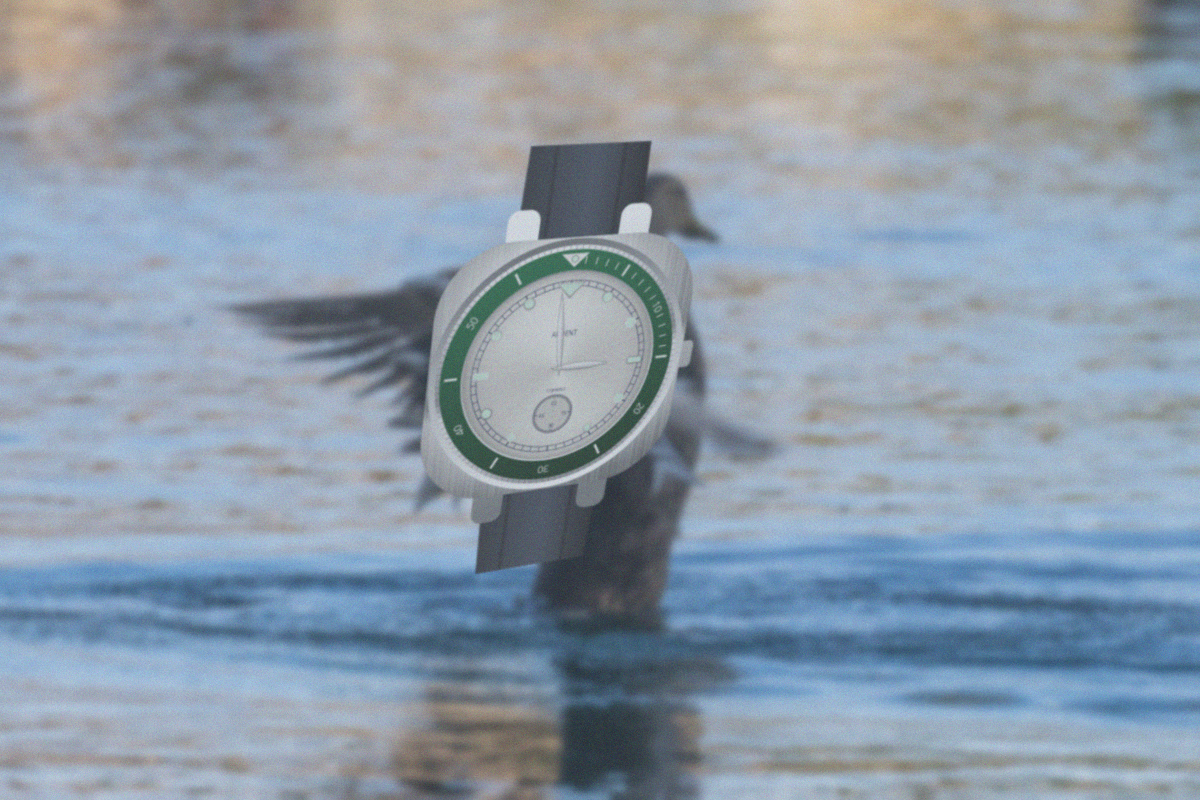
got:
2:59
